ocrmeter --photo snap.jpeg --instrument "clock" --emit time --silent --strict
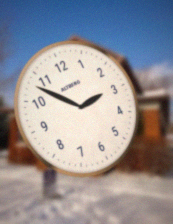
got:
2:53
